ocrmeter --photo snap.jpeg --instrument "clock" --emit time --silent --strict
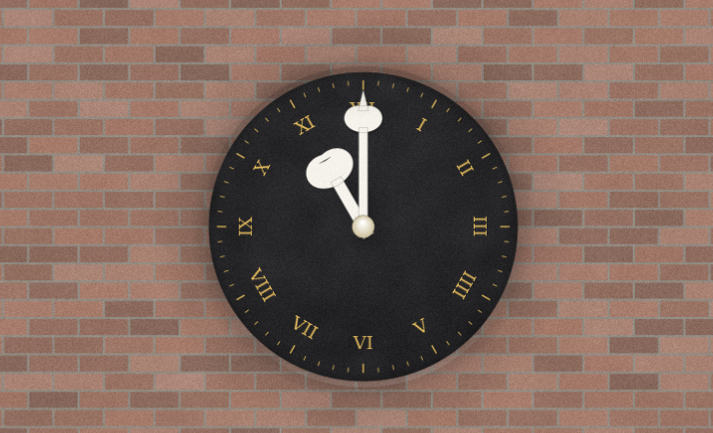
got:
11:00
